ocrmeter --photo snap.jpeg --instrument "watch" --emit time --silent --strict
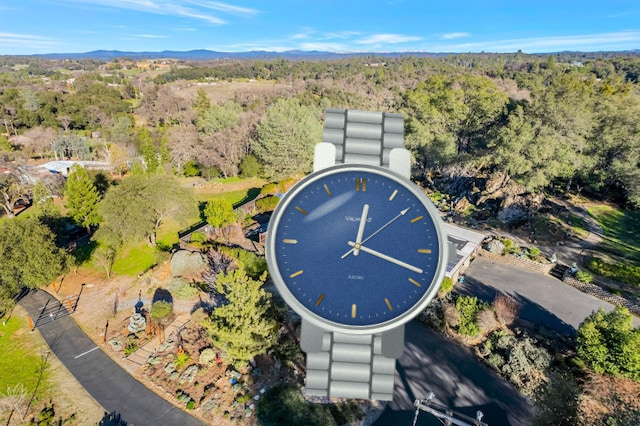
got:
12:18:08
